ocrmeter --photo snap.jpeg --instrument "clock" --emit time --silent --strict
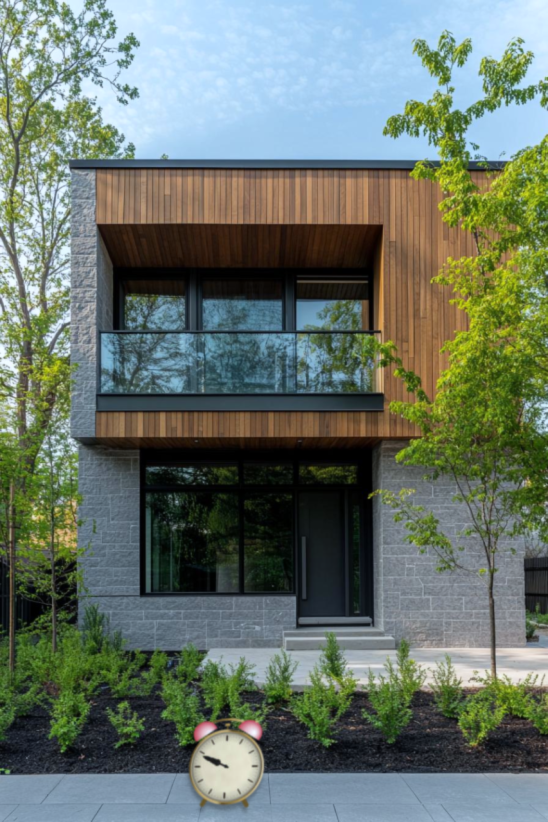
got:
9:49
